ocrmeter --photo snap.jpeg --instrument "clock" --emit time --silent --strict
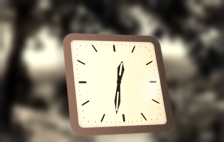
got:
12:32
